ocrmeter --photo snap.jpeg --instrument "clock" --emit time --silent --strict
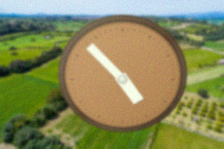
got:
4:53
